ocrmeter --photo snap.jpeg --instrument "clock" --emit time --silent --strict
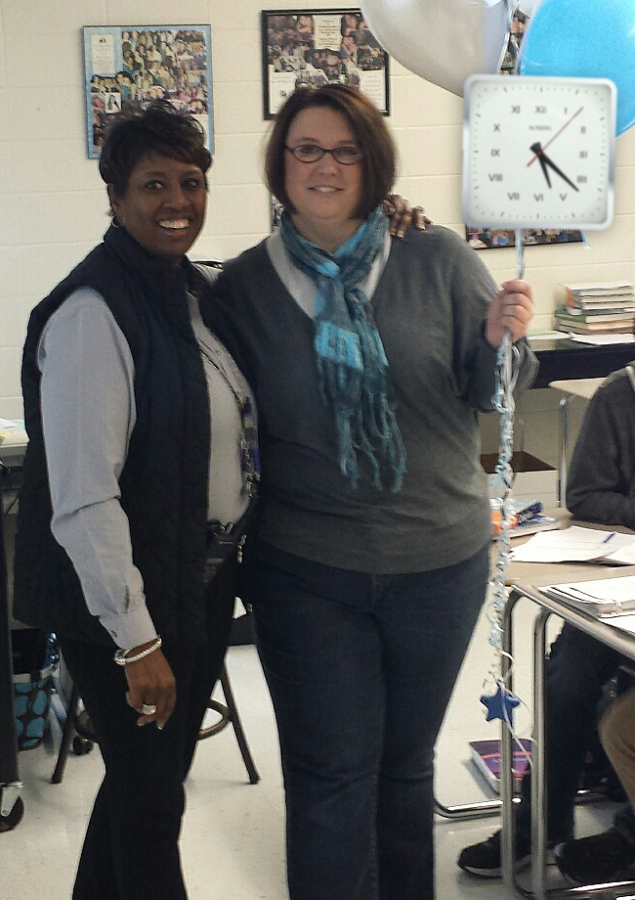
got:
5:22:07
